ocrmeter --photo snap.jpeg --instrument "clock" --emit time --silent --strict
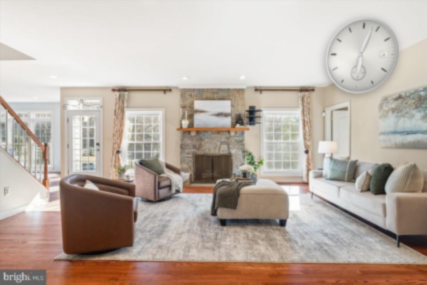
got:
6:03
